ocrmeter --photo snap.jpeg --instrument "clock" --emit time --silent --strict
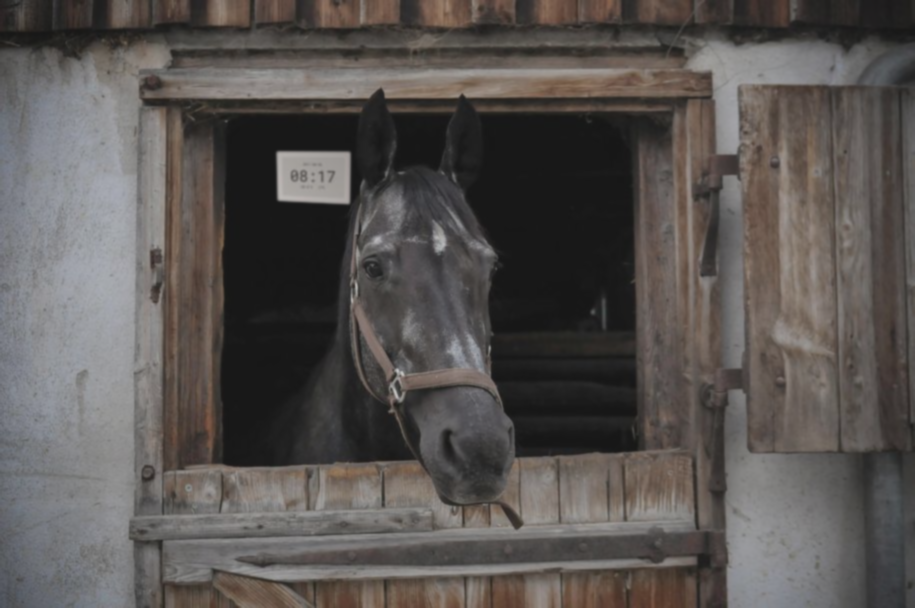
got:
8:17
